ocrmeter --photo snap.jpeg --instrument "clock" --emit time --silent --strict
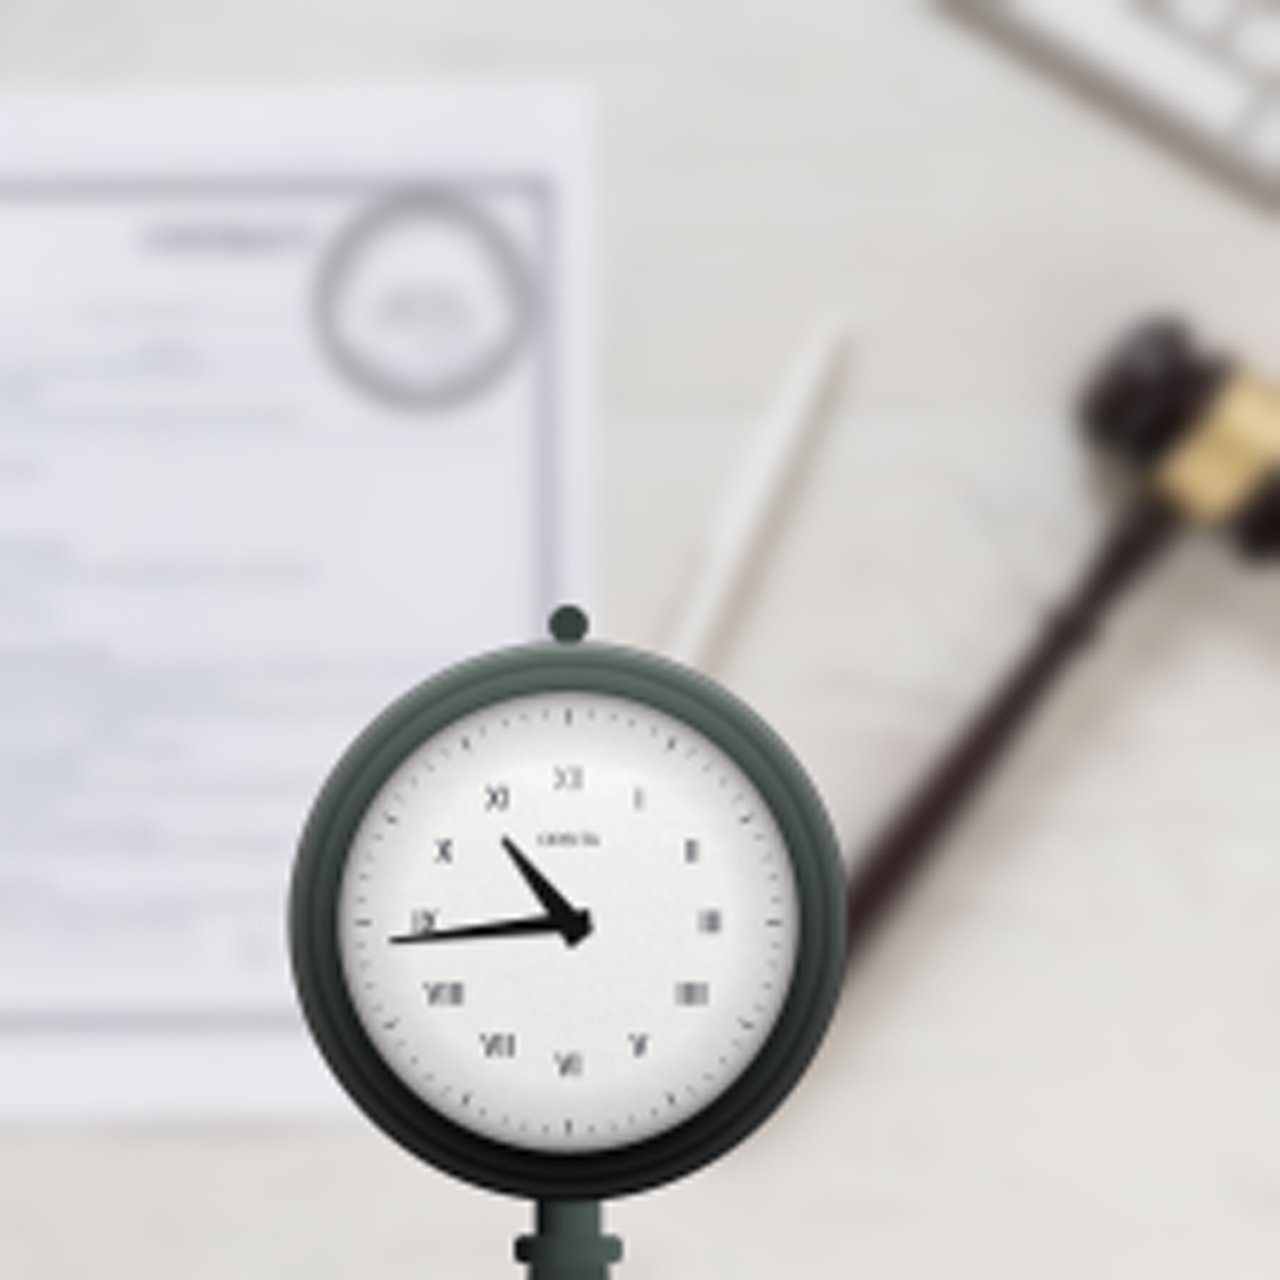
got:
10:44
